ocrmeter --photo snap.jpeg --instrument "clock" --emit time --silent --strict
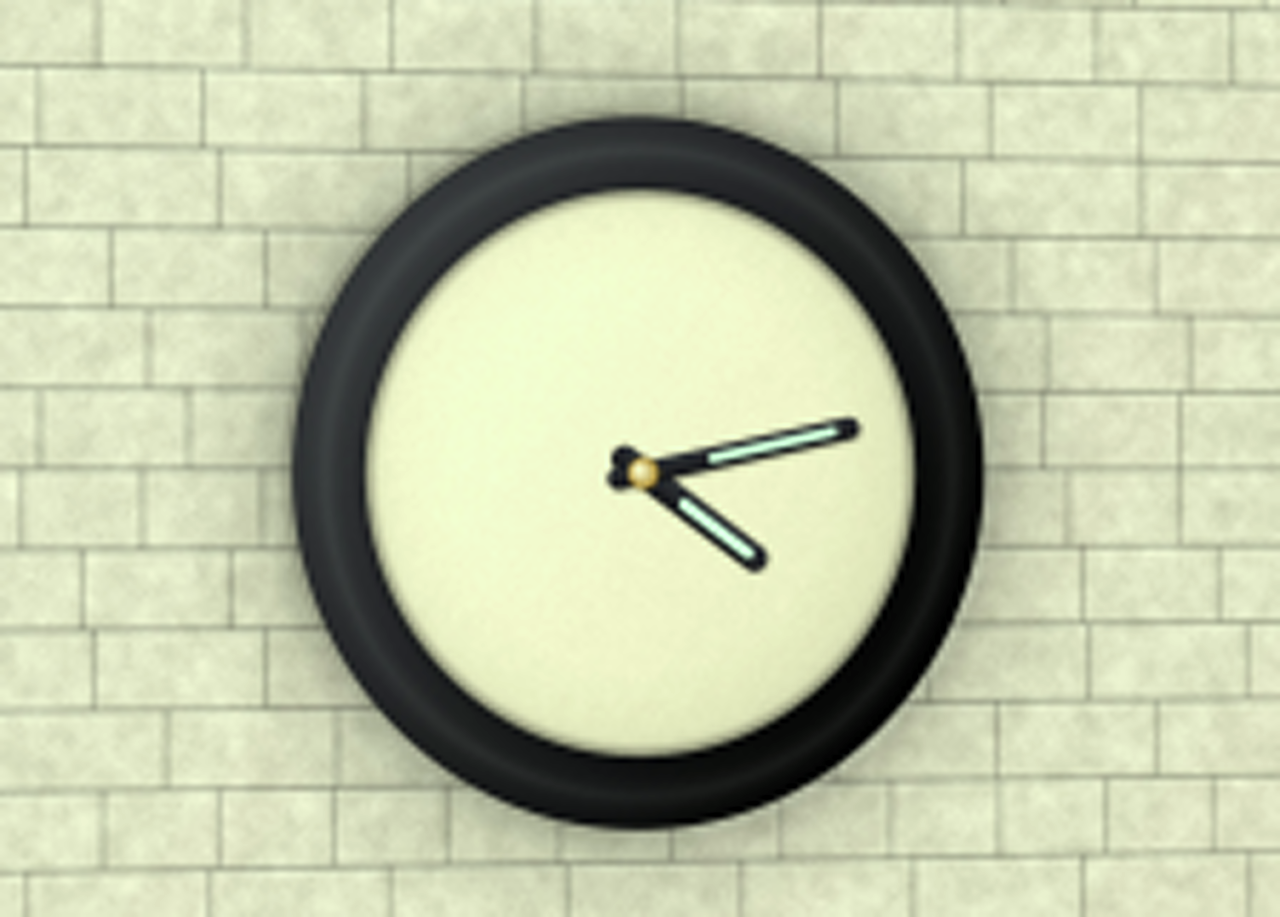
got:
4:13
